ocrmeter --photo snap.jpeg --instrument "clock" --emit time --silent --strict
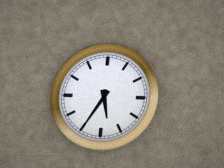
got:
5:35
